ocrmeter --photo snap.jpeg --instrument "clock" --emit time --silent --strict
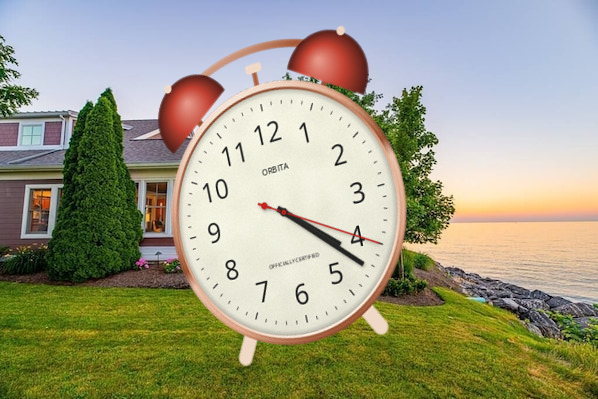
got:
4:22:20
